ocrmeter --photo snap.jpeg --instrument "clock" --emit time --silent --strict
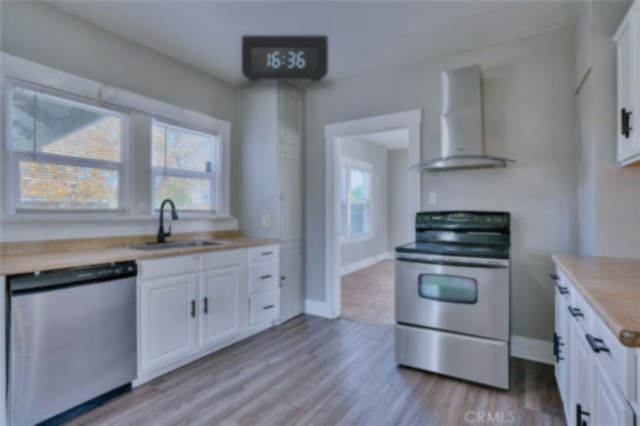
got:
16:36
